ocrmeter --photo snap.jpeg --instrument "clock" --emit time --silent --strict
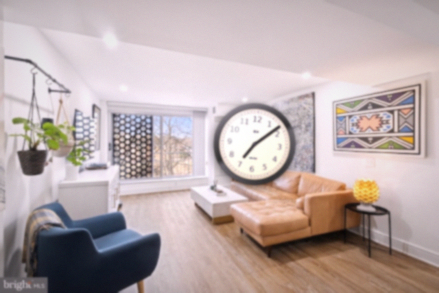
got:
7:08
